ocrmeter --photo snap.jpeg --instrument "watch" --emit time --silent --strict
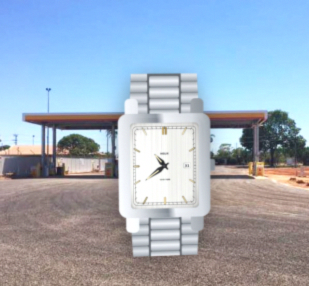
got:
10:39
